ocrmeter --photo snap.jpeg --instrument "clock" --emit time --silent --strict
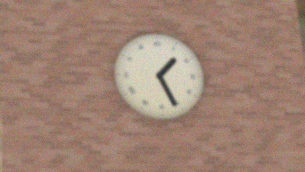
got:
1:26
